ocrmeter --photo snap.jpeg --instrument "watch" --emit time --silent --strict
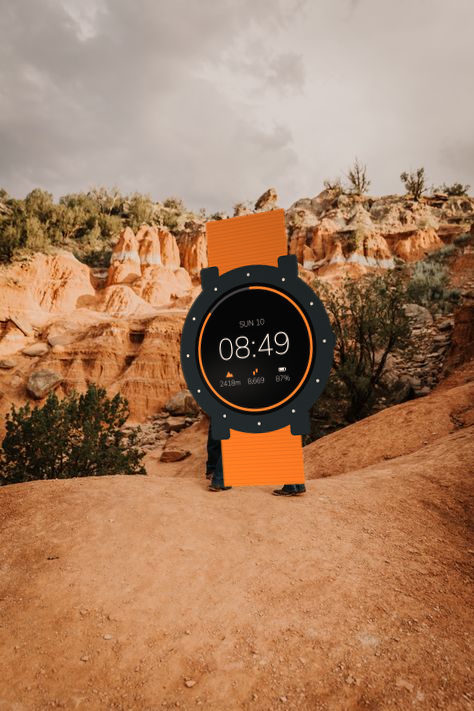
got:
8:49
